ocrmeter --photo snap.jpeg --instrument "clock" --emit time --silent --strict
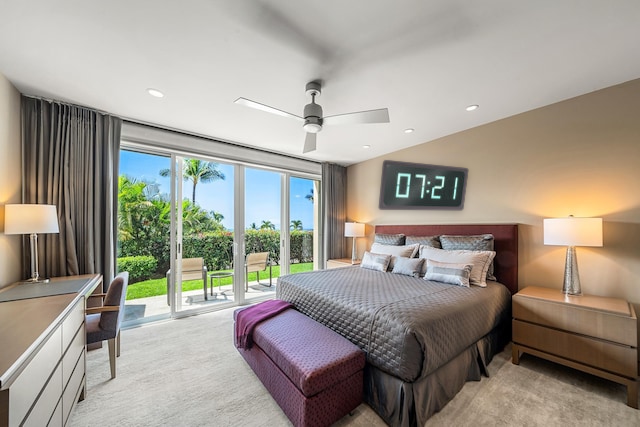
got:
7:21
